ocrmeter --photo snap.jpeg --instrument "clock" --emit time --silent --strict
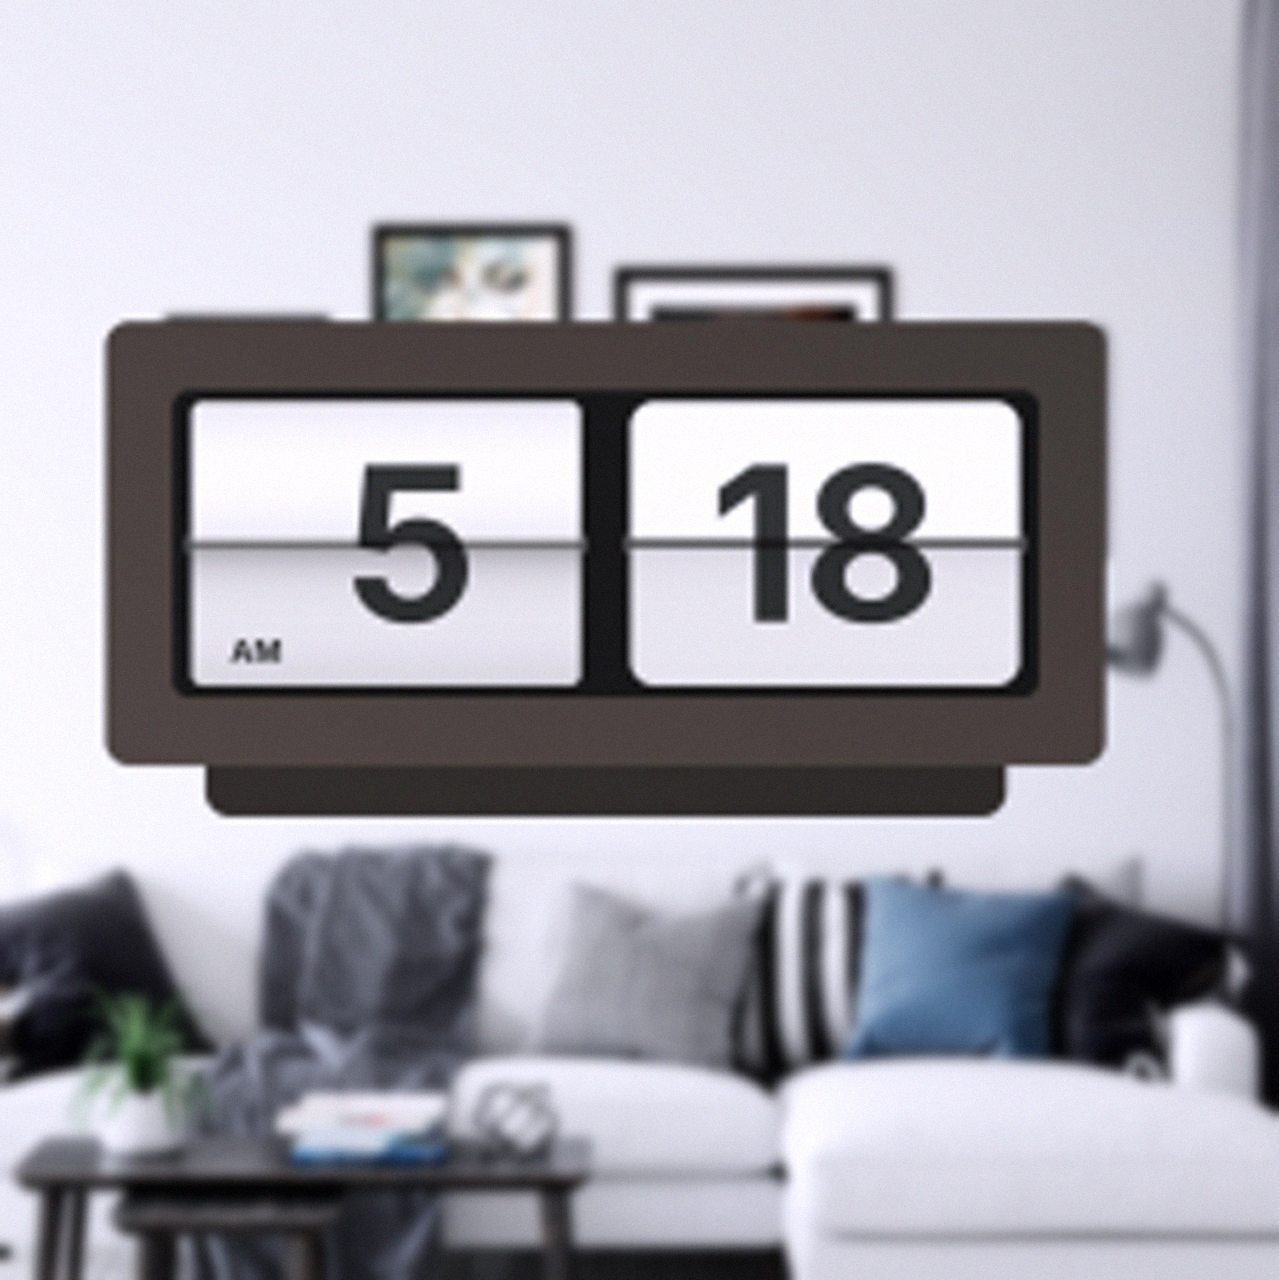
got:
5:18
